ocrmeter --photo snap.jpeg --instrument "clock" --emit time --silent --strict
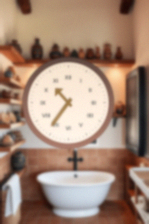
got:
10:36
